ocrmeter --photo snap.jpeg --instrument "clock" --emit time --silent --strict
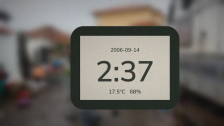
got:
2:37
